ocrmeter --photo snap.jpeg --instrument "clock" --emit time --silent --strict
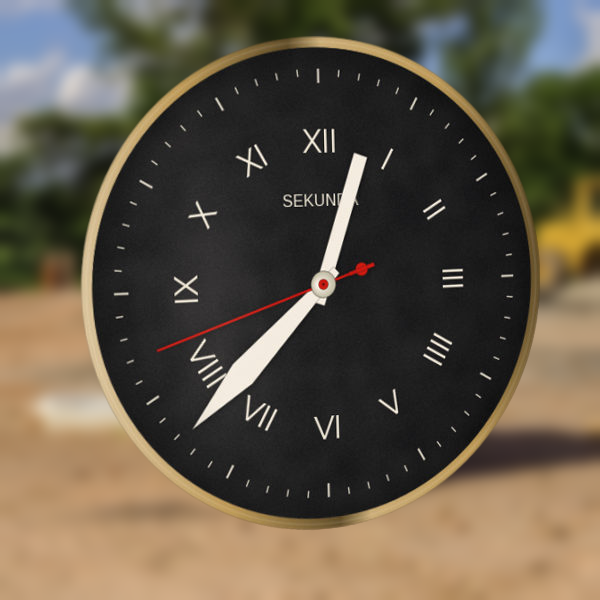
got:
12:37:42
